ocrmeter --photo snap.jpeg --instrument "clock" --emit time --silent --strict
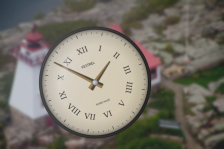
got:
1:53
